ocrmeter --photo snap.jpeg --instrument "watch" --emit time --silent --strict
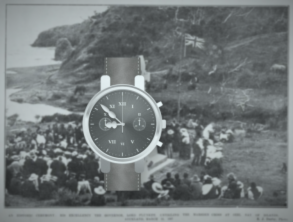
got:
8:52
